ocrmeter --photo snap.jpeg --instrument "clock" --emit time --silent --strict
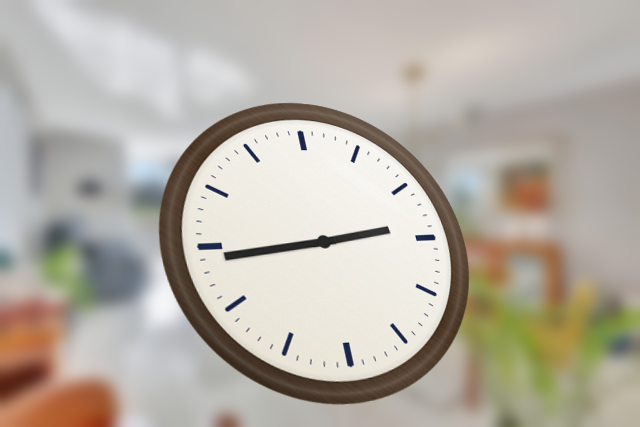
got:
2:44
